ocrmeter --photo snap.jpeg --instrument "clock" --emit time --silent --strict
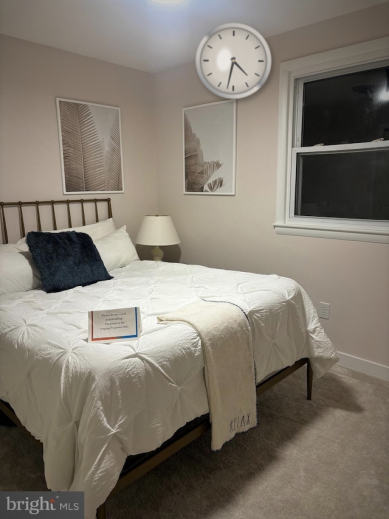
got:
4:32
